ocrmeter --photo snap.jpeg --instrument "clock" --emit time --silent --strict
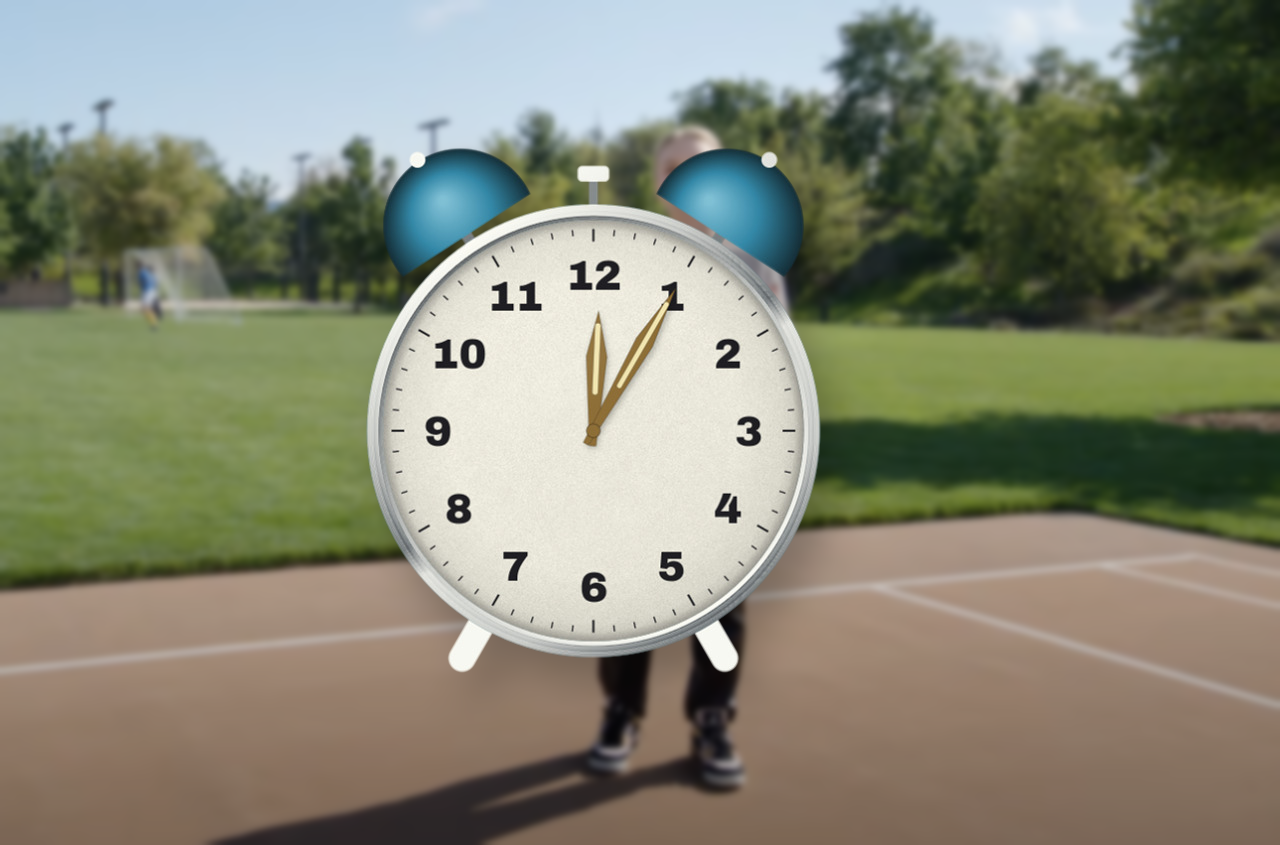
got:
12:05
